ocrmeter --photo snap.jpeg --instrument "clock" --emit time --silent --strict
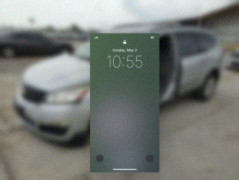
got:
10:55
